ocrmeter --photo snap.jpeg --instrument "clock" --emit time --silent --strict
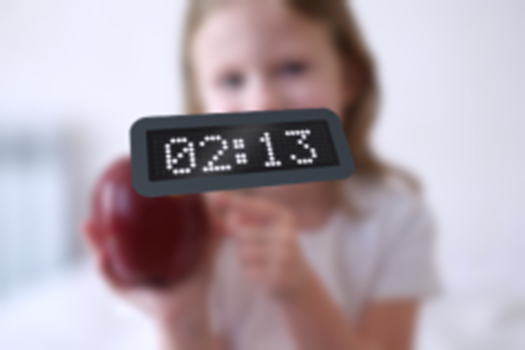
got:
2:13
